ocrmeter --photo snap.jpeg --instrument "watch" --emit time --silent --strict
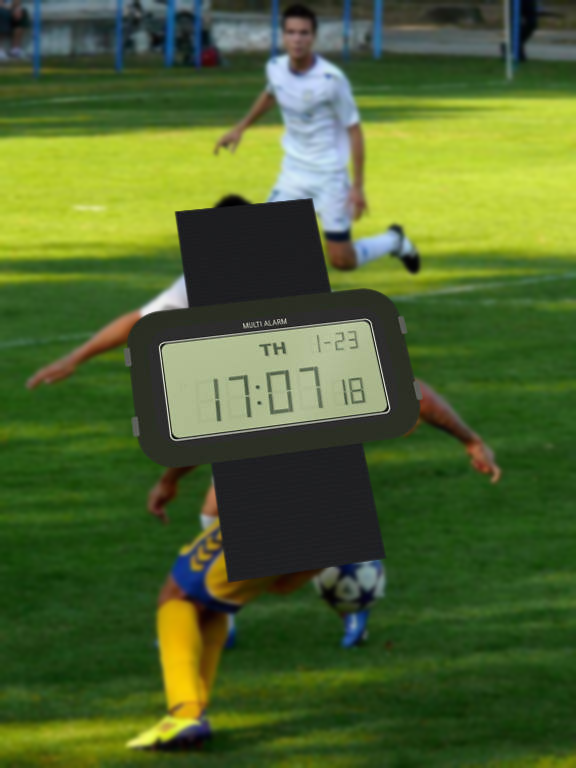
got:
17:07:18
